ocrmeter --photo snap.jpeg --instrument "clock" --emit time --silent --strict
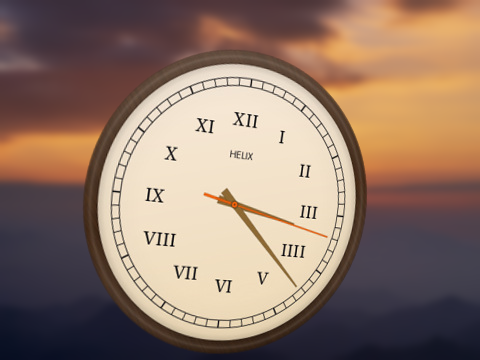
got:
3:22:17
